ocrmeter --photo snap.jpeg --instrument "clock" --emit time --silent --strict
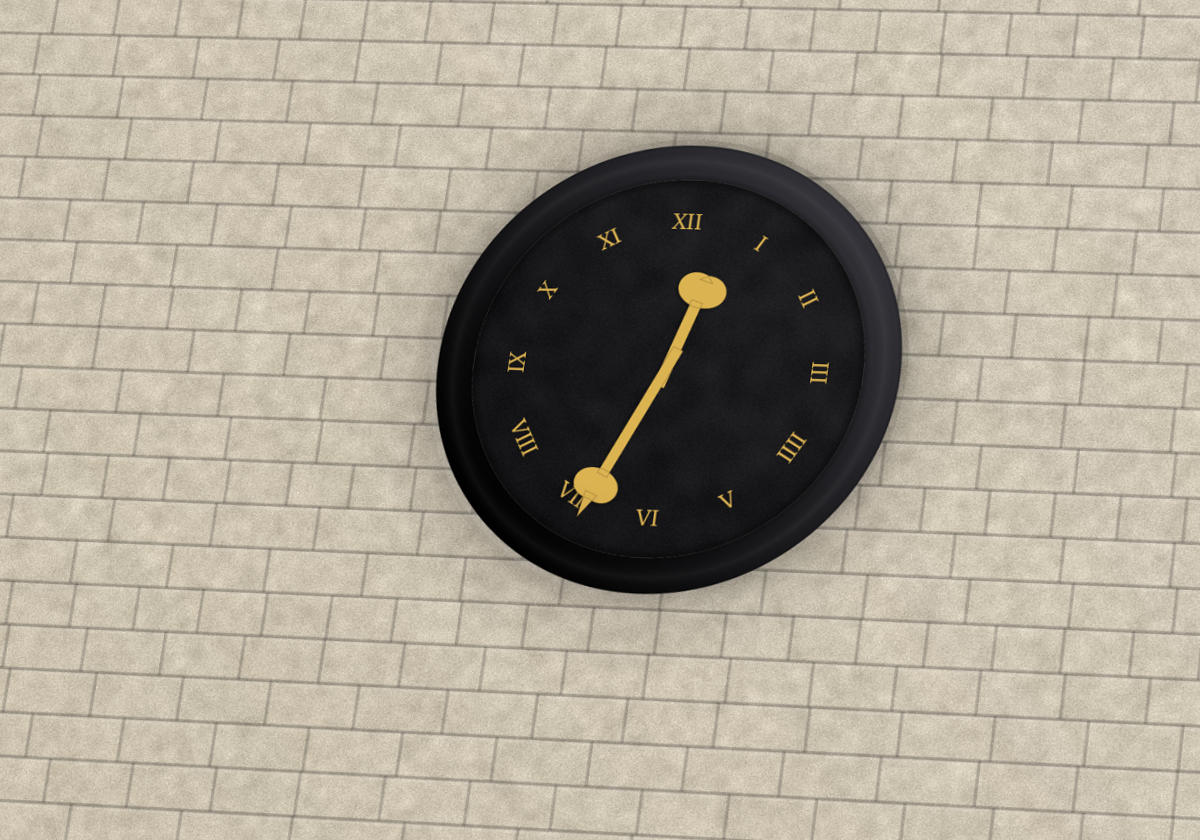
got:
12:34
